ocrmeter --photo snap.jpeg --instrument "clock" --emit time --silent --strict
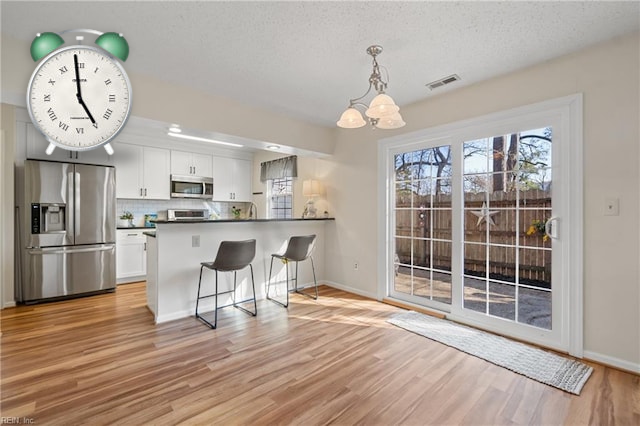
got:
4:59
